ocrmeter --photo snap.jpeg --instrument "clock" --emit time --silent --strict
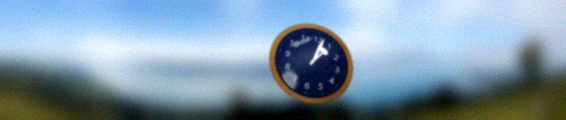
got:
1:02
